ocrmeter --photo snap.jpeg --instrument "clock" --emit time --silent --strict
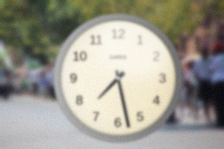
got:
7:28
